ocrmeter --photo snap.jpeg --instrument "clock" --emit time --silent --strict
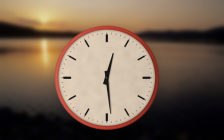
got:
12:29
